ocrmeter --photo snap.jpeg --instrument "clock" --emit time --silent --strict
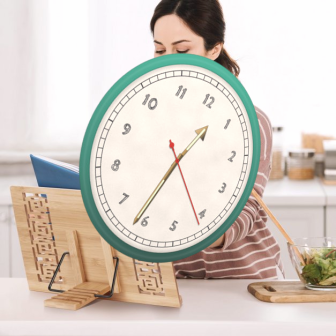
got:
12:31:21
